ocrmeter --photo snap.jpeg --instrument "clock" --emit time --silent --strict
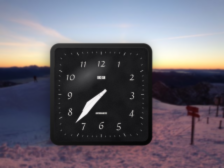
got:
7:37
